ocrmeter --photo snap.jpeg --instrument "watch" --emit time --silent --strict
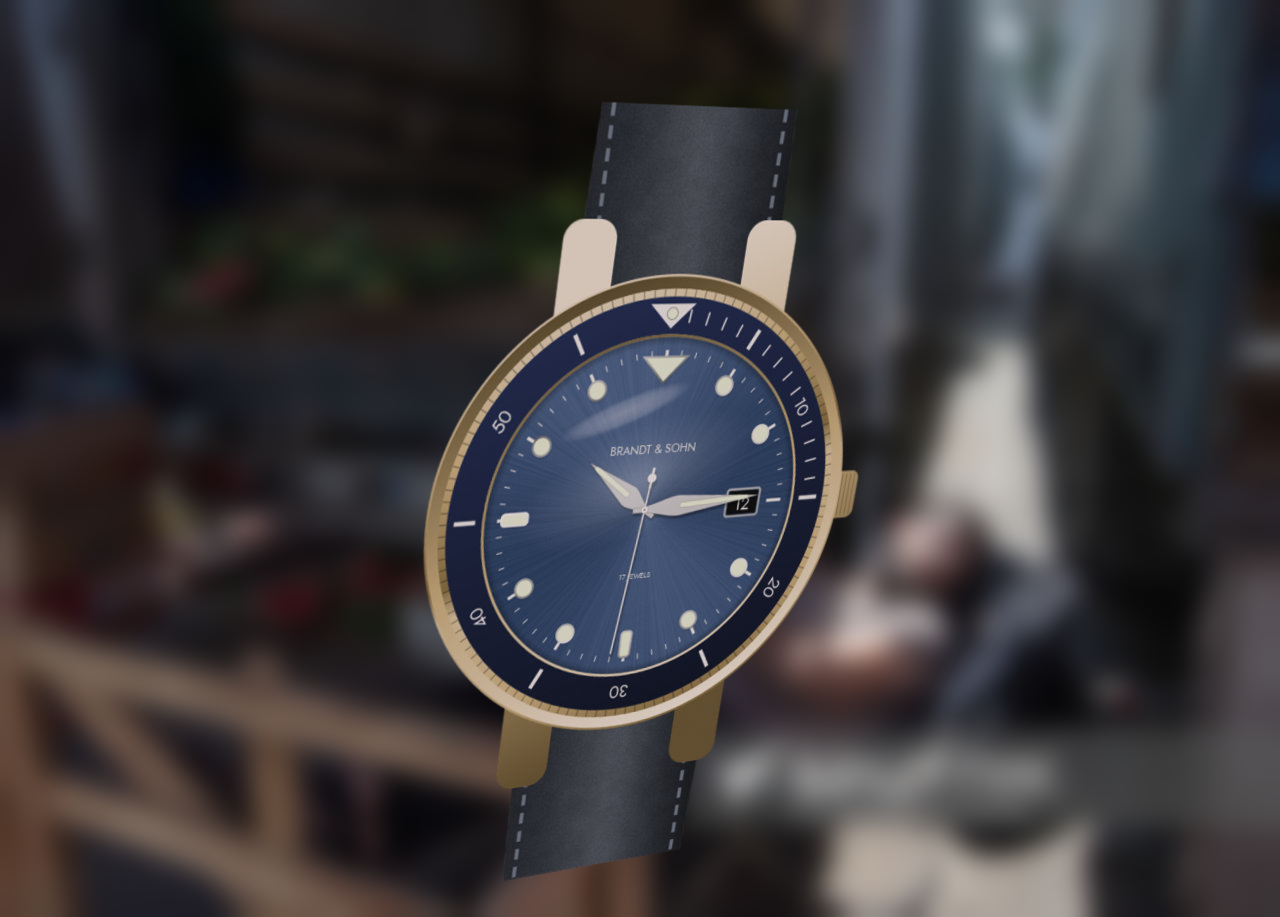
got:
10:14:31
